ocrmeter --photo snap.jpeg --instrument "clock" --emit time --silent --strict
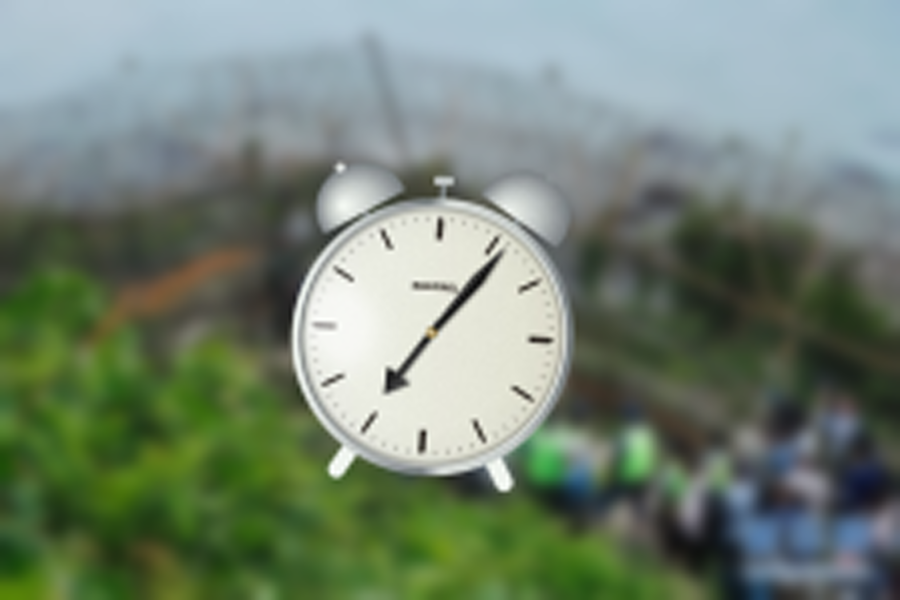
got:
7:06
